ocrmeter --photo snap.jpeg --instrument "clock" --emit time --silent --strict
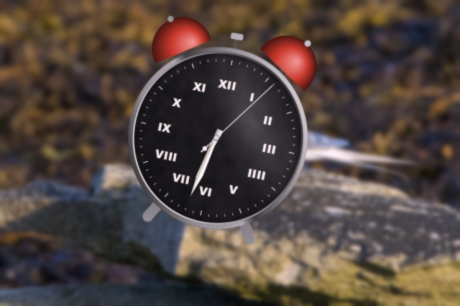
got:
6:32:06
